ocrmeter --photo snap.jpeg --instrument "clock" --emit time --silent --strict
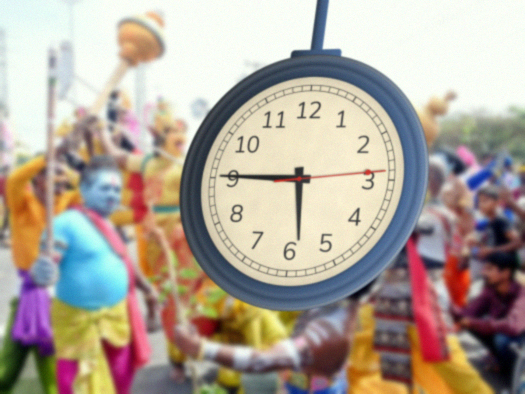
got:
5:45:14
